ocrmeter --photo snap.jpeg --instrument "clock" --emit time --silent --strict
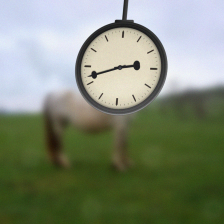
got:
2:42
